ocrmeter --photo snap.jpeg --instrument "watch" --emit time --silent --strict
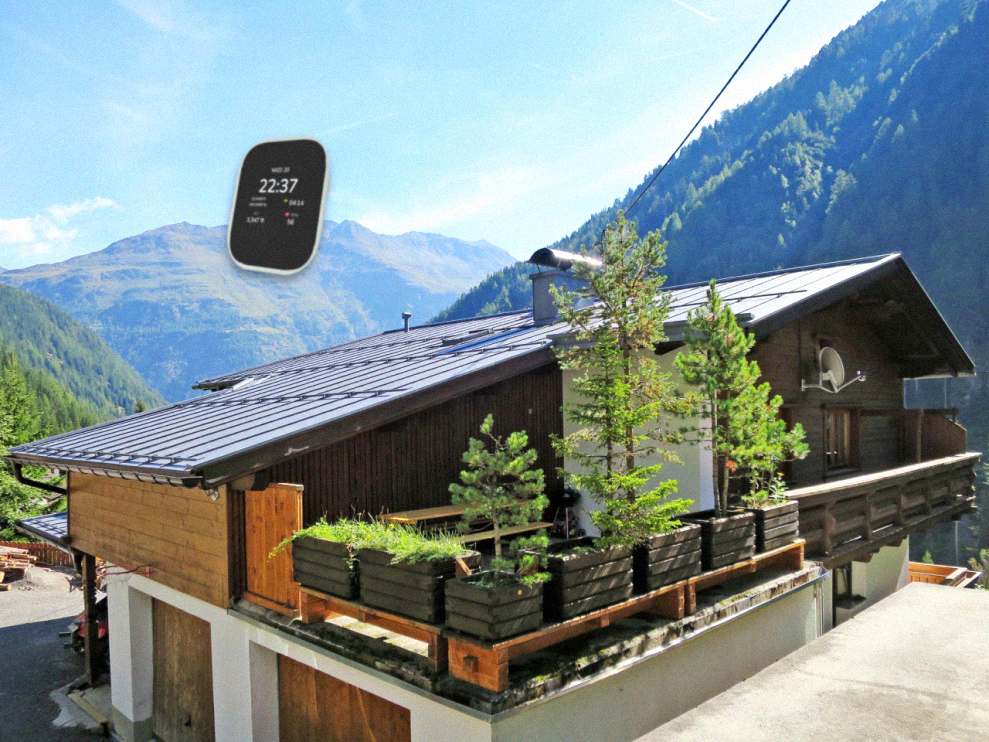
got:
22:37
